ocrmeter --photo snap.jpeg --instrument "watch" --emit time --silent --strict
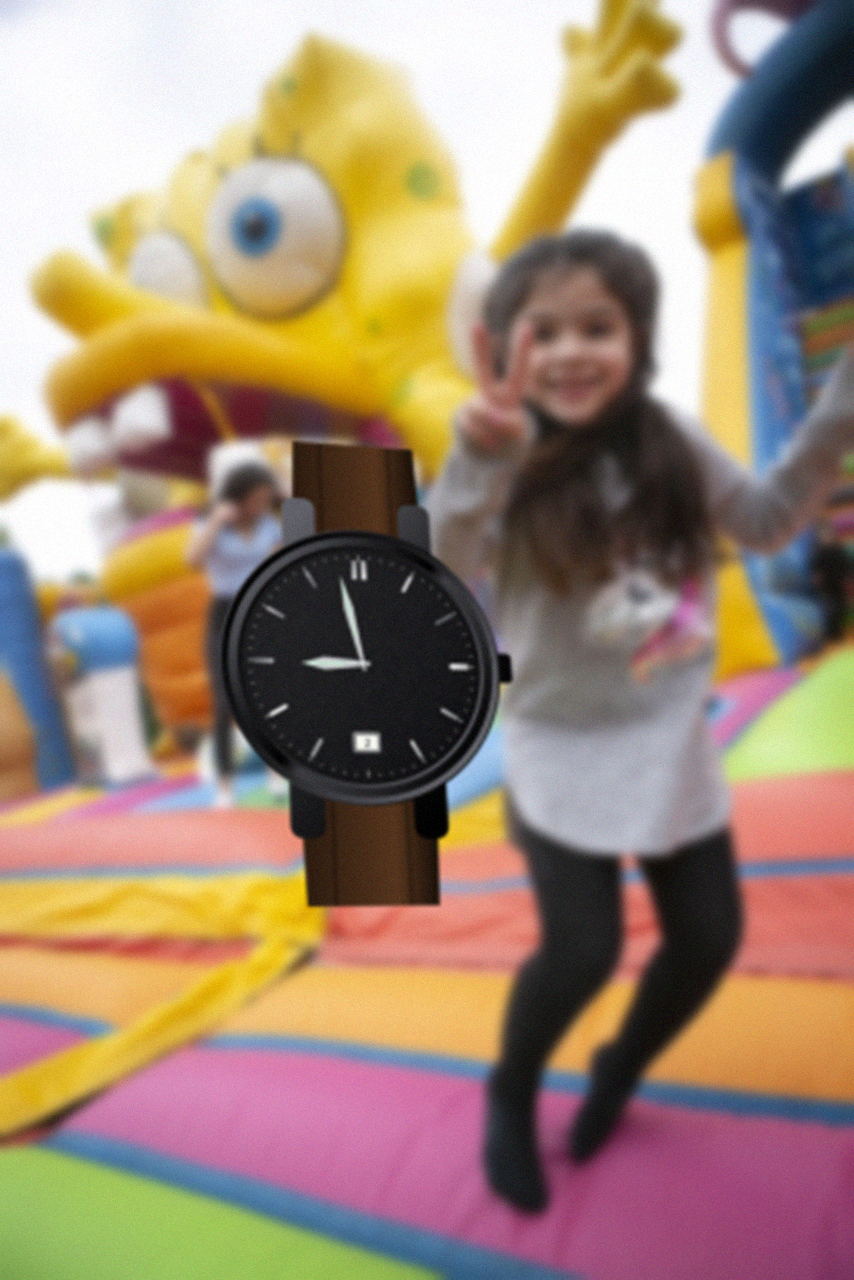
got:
8:58
